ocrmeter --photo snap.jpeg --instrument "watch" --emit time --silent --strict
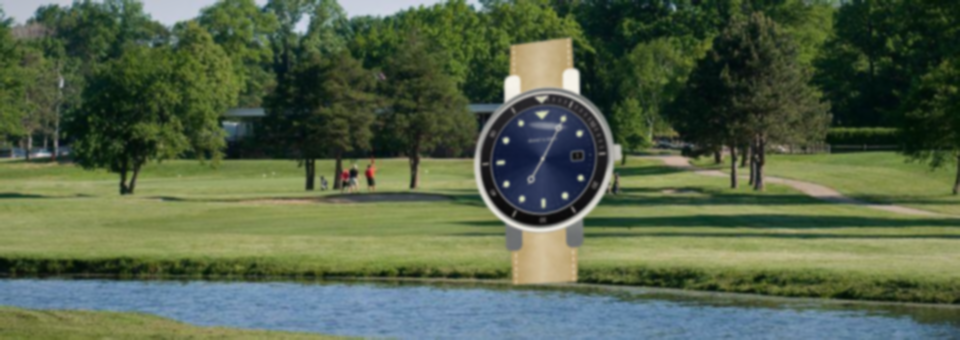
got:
7:05
